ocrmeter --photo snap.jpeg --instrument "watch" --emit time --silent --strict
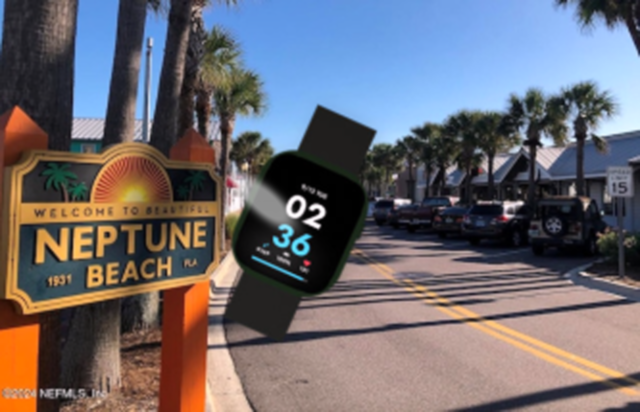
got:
2:36
